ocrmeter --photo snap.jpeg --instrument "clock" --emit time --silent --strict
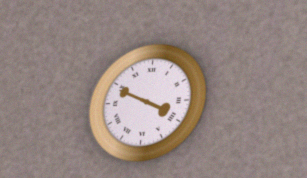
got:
3:49
